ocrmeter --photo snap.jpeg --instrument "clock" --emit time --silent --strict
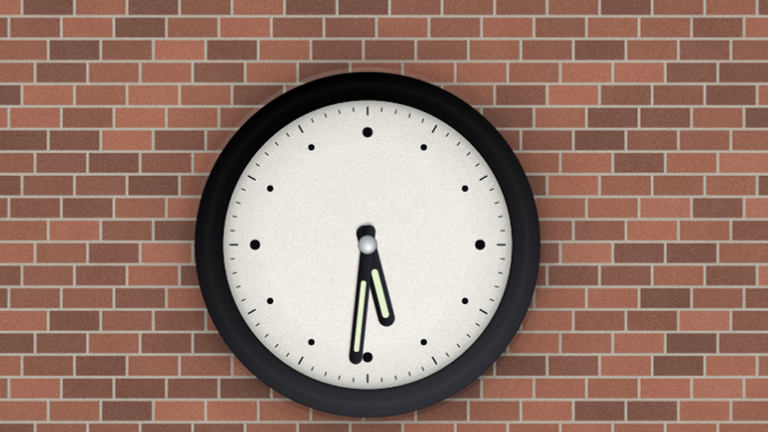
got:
5:31
